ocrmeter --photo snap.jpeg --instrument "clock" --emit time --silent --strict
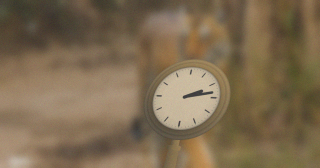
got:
2:13
